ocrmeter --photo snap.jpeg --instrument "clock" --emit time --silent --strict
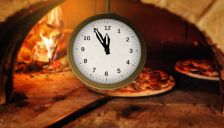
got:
11:55
